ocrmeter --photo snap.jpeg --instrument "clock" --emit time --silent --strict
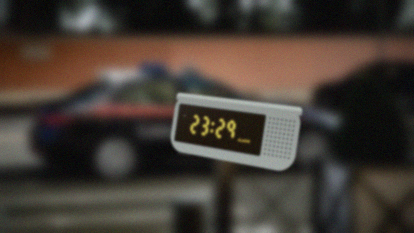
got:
23:29
